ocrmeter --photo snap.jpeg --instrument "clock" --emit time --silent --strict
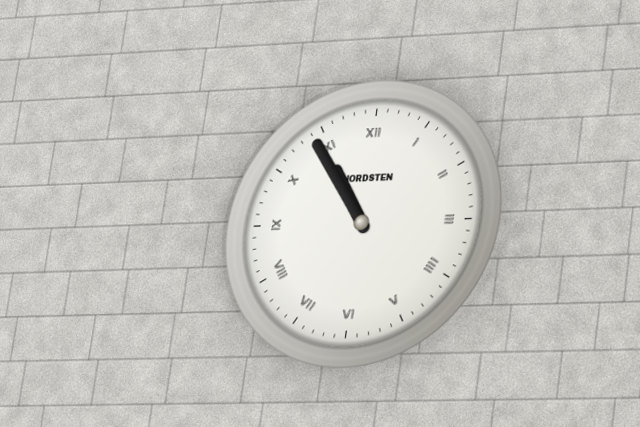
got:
10:54
